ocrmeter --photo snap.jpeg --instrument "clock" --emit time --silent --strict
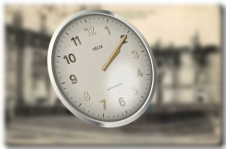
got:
2:10
